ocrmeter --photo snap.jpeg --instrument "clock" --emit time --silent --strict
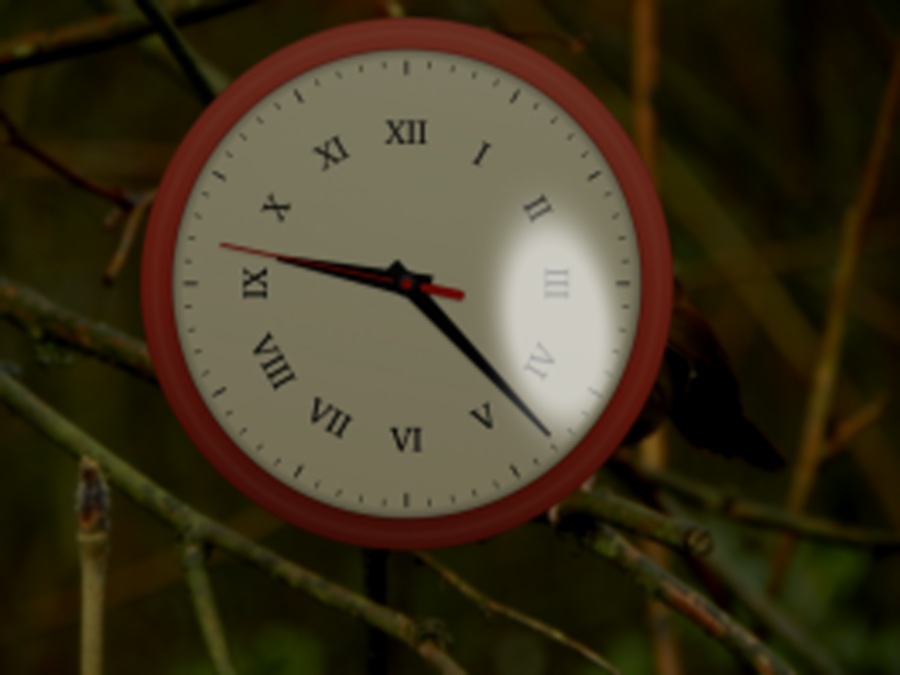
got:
9:22:47
